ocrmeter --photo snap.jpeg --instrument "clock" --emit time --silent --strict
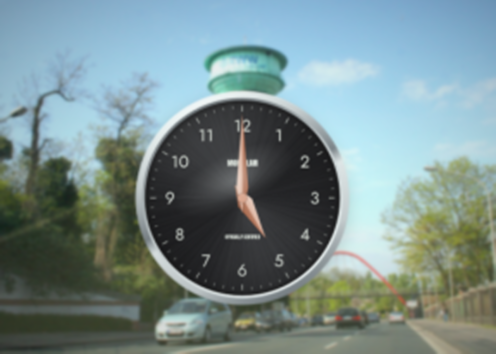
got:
5:00
